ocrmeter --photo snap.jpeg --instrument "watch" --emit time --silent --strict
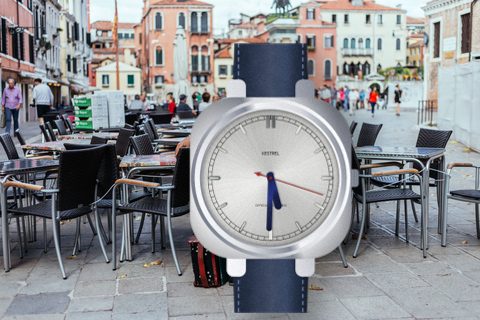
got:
5:30:18
